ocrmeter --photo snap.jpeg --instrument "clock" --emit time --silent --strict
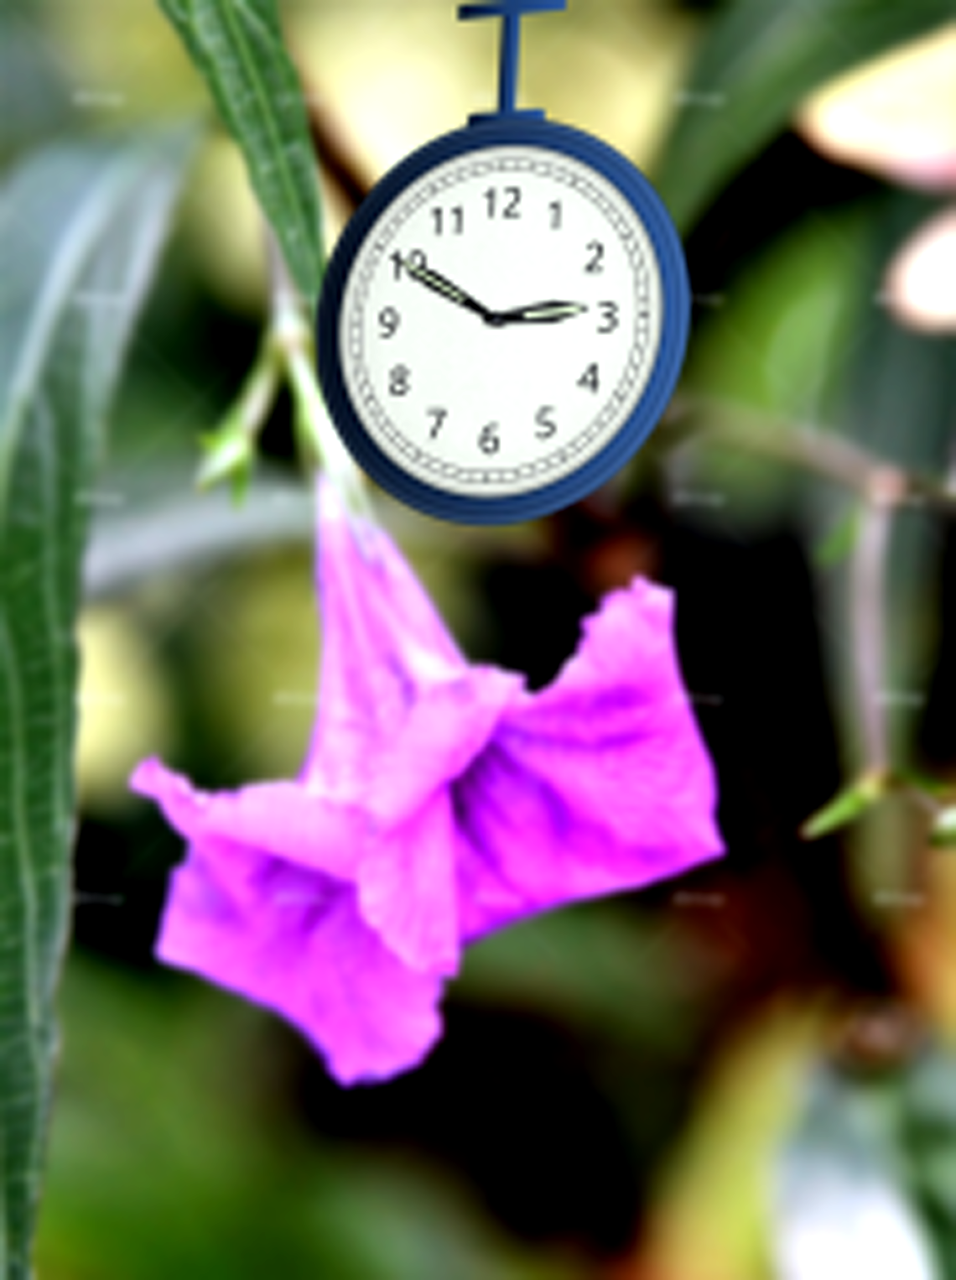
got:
2:50
